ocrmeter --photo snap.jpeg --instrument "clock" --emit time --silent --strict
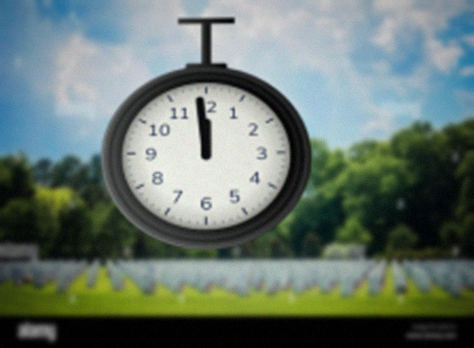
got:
11:59
